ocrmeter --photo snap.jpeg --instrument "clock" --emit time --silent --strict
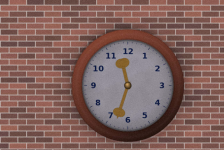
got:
11:33
